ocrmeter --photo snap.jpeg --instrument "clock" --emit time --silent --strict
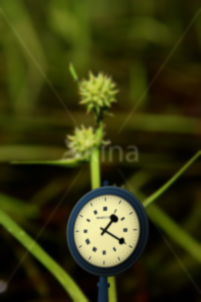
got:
1:20
